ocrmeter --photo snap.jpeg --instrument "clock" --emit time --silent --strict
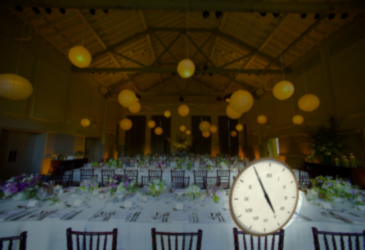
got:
4:55
